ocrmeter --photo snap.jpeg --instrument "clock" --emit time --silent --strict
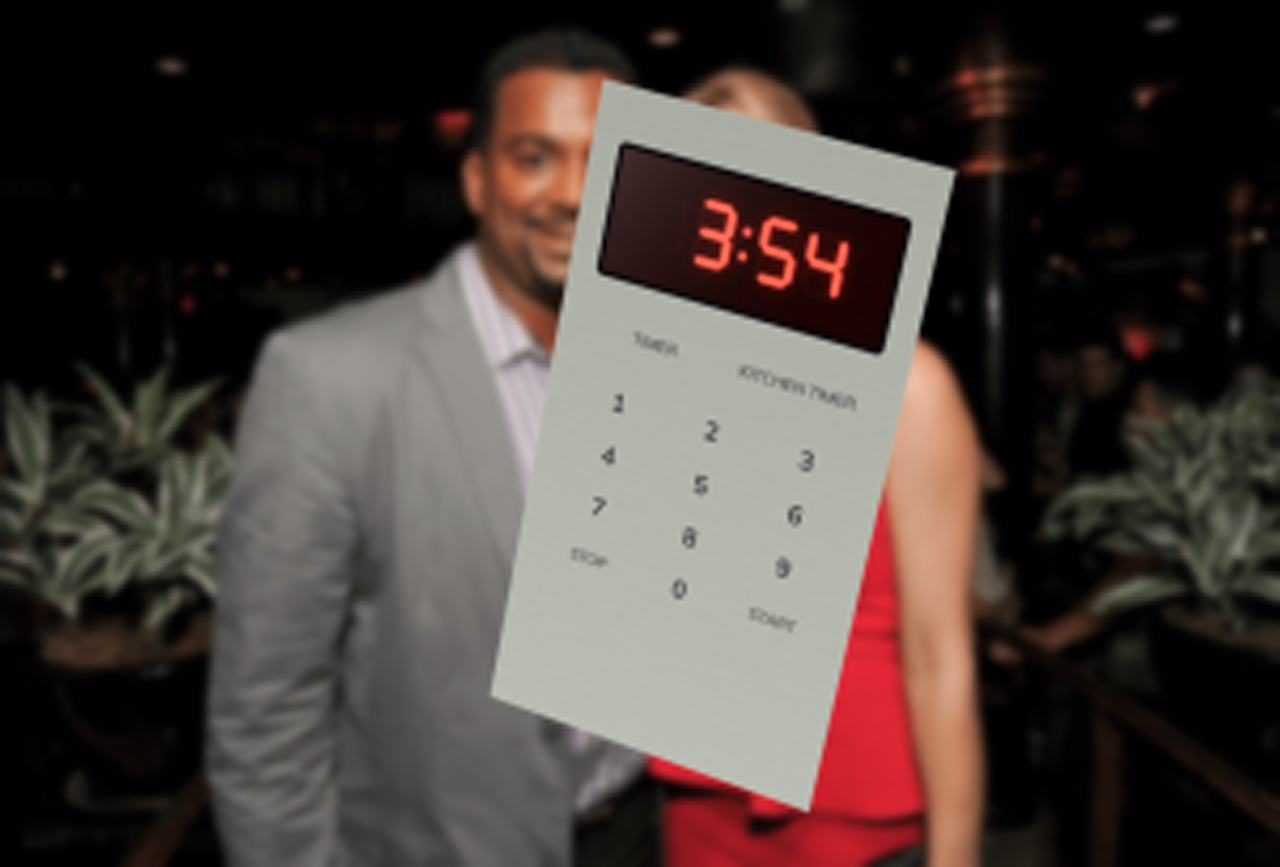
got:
3:54
